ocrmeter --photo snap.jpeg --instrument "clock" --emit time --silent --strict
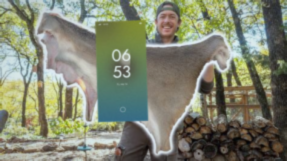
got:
6:53
